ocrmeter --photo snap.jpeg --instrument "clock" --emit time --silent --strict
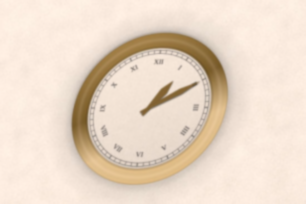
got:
1:10
